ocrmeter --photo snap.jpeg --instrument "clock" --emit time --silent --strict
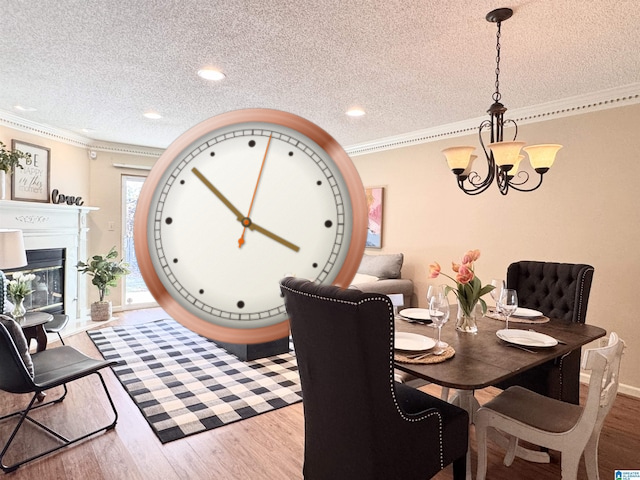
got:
3:52:02
